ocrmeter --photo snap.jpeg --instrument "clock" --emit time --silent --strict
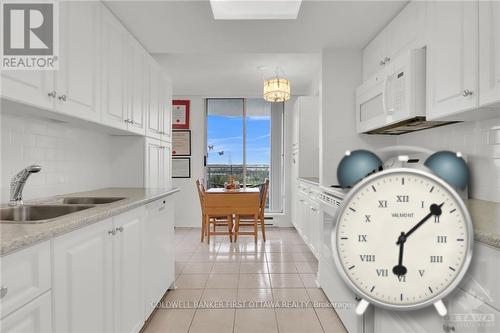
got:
6:08
